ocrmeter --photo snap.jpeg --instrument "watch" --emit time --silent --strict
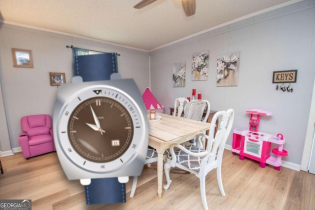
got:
9:57
